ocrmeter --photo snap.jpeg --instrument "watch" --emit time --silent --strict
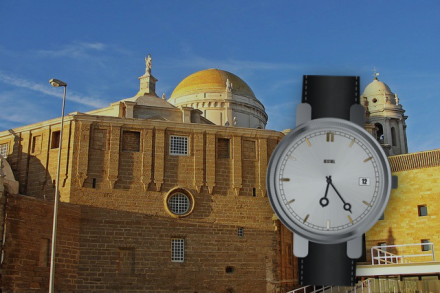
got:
6:24
